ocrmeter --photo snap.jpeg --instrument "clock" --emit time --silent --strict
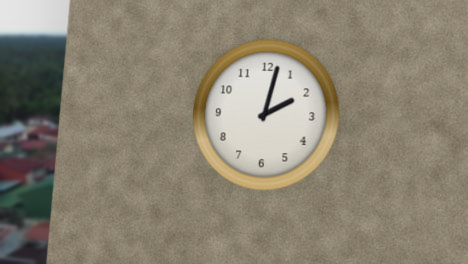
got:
2:02
